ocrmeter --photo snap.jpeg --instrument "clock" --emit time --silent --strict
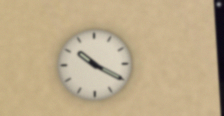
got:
10:20
